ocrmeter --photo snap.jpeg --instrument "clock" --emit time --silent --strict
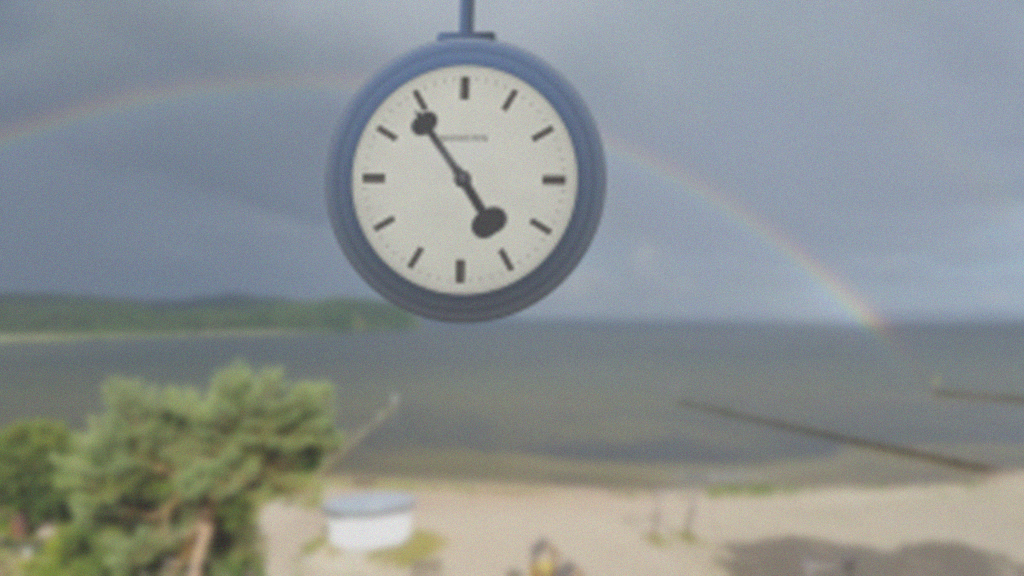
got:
4:54
